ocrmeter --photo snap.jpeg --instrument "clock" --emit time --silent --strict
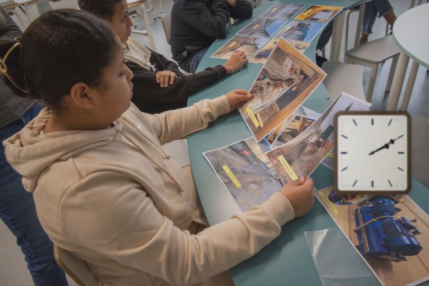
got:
2:10
